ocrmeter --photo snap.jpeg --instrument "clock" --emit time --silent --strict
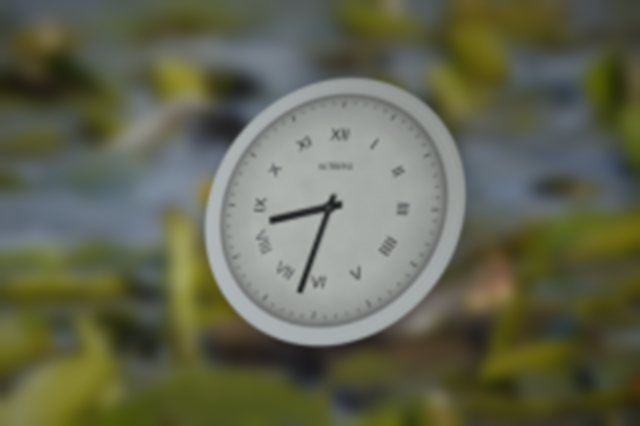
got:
8:32
